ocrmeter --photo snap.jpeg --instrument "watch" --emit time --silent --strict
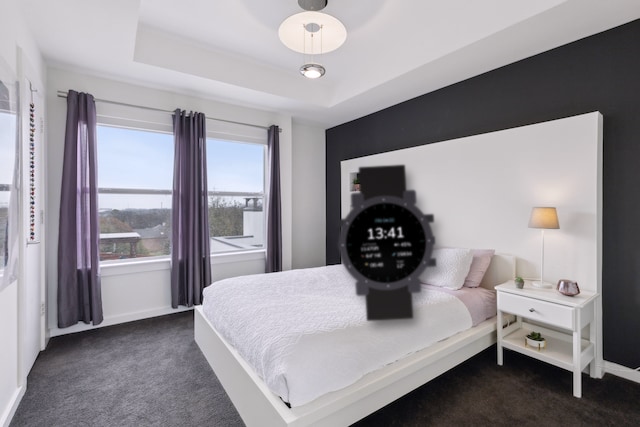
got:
13:41
